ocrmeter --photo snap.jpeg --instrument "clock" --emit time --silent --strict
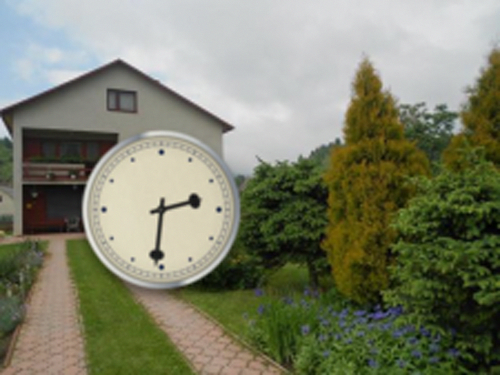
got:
2:31
